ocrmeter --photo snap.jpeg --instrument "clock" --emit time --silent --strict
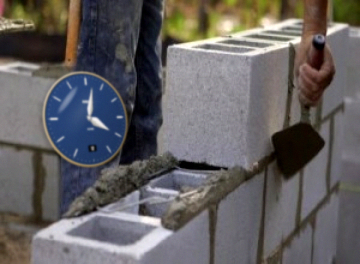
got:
4:02
